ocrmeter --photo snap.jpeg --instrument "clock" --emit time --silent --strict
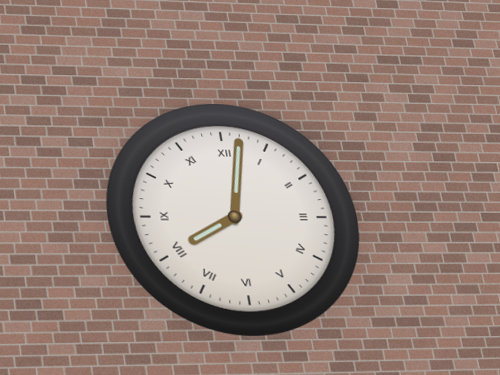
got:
8:02
